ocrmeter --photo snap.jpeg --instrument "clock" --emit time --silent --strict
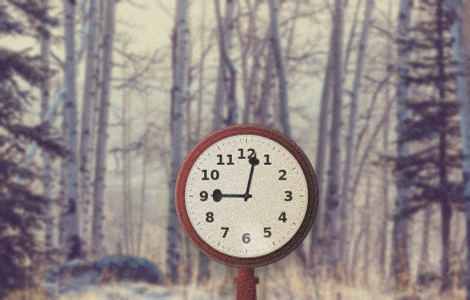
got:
9:02
